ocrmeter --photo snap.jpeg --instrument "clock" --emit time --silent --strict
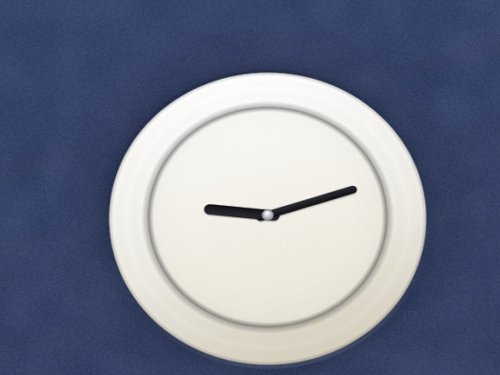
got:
9:12
